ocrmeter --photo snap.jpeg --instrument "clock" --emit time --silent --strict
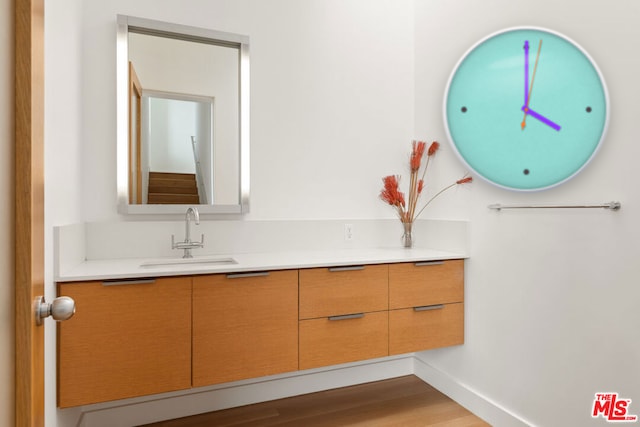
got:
4:00:02
